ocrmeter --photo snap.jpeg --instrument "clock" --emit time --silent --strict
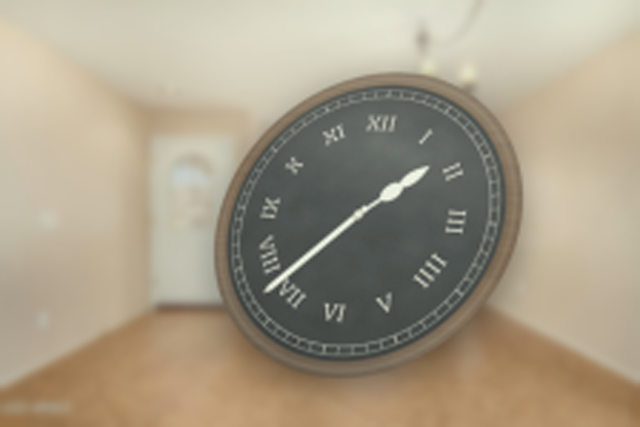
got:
1:37
